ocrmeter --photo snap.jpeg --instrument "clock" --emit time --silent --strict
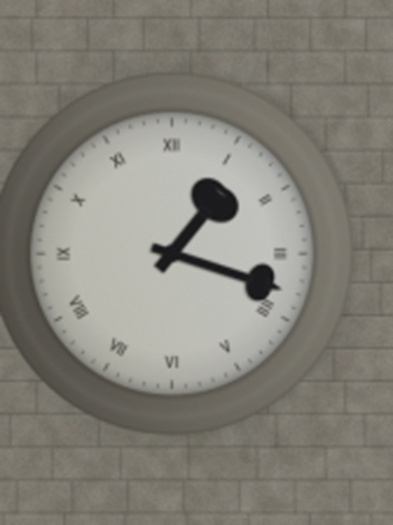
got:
1:18
